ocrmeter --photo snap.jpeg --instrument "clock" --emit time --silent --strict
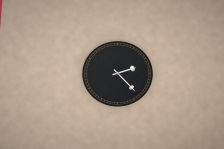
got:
2:23
